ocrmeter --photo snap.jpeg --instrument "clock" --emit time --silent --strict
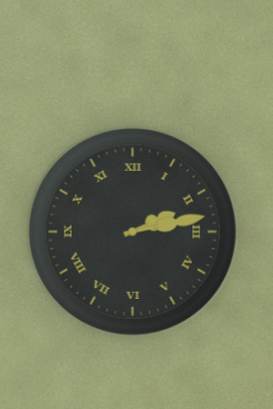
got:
2:13
